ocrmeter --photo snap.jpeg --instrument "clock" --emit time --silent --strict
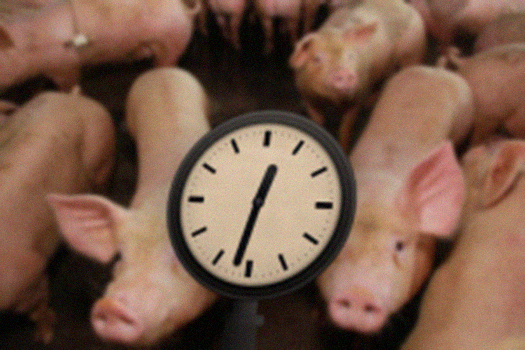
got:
12:32
